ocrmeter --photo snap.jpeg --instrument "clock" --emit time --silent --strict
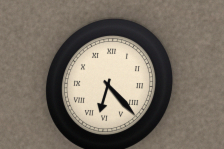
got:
6:22
